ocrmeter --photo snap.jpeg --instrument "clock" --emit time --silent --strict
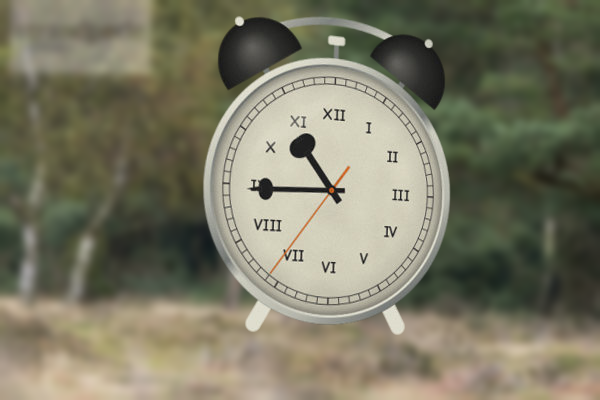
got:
10:44:36
